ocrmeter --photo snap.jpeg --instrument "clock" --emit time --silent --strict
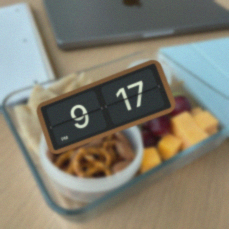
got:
9:17
